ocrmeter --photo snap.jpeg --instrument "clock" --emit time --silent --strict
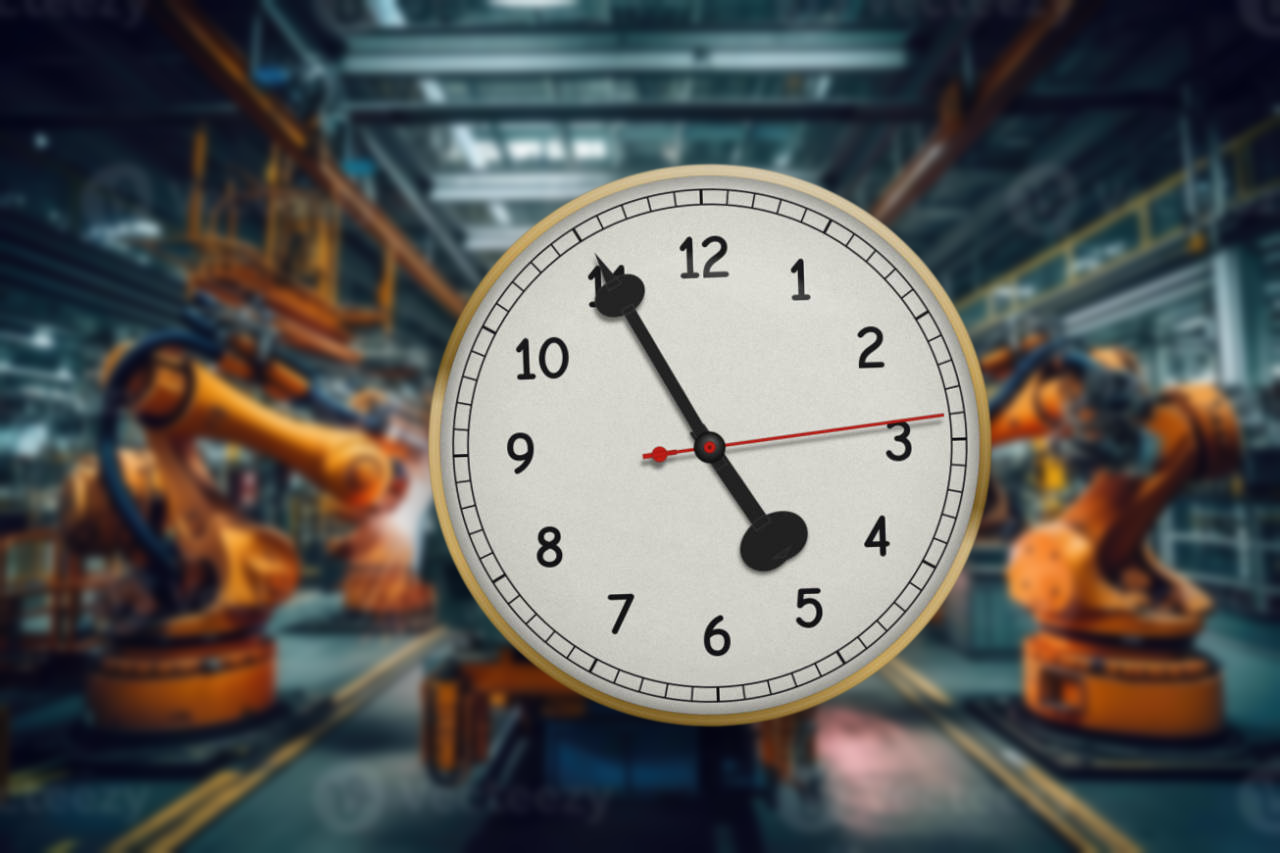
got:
4:55:14
